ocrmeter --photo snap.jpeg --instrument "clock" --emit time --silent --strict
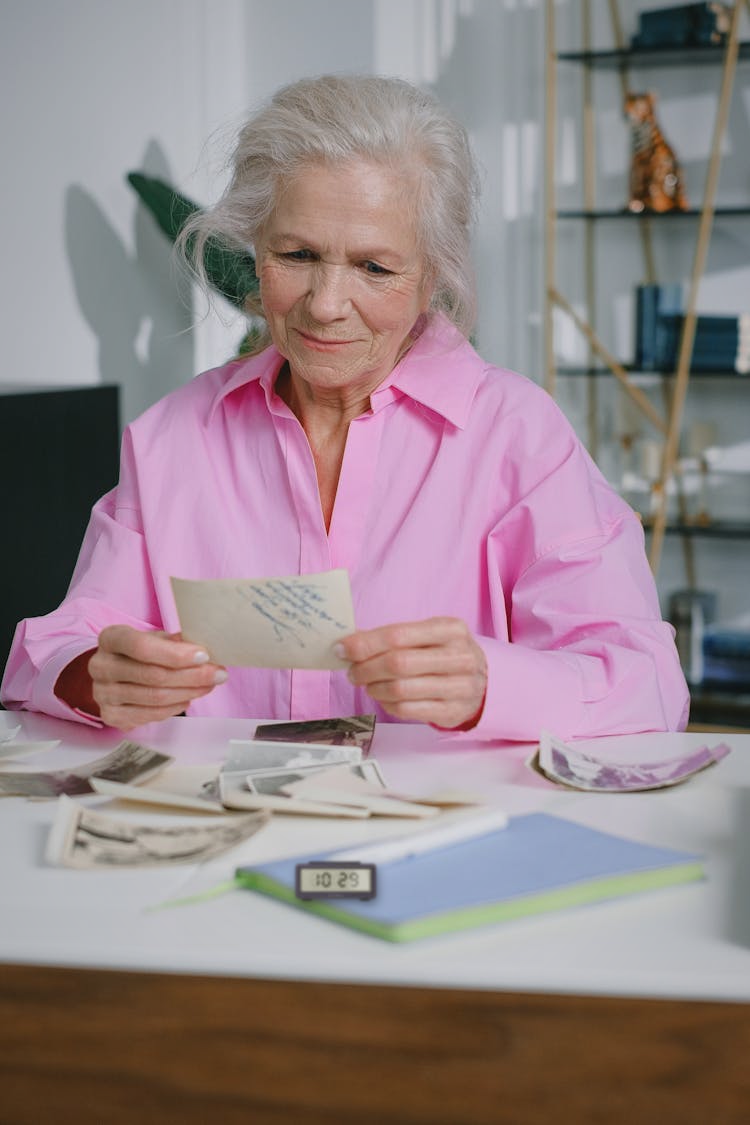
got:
10:29
